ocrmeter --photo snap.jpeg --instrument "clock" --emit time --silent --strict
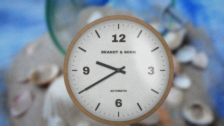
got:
9:40
